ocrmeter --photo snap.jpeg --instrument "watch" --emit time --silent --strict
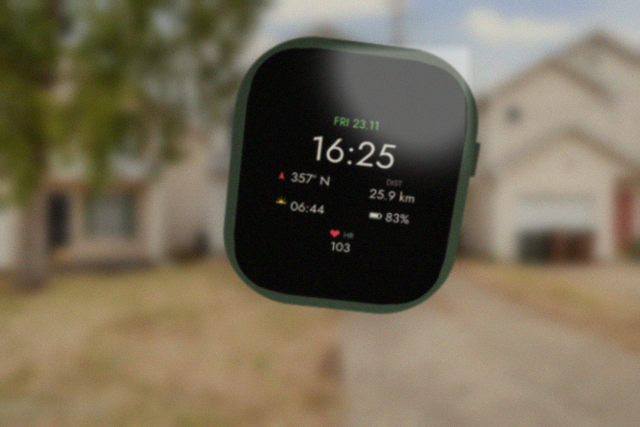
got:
16:25
